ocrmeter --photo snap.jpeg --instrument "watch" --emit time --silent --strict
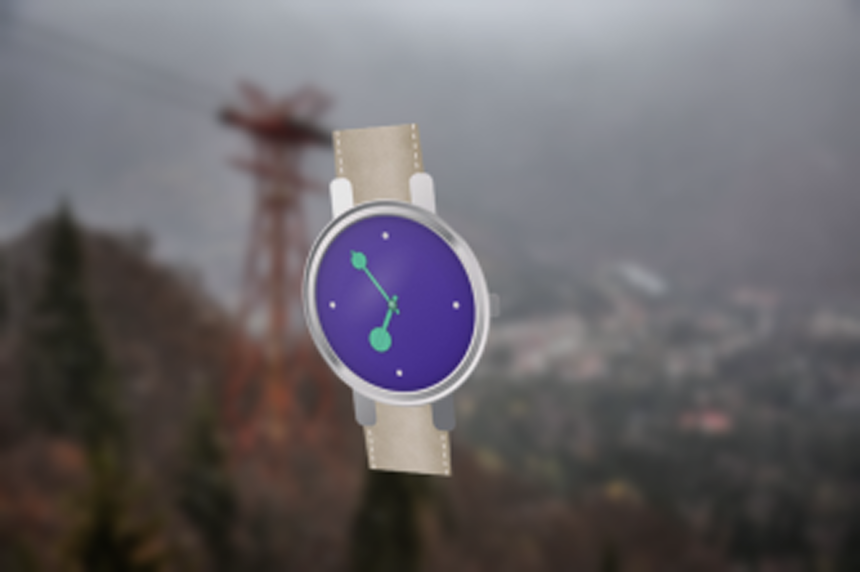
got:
6:54
